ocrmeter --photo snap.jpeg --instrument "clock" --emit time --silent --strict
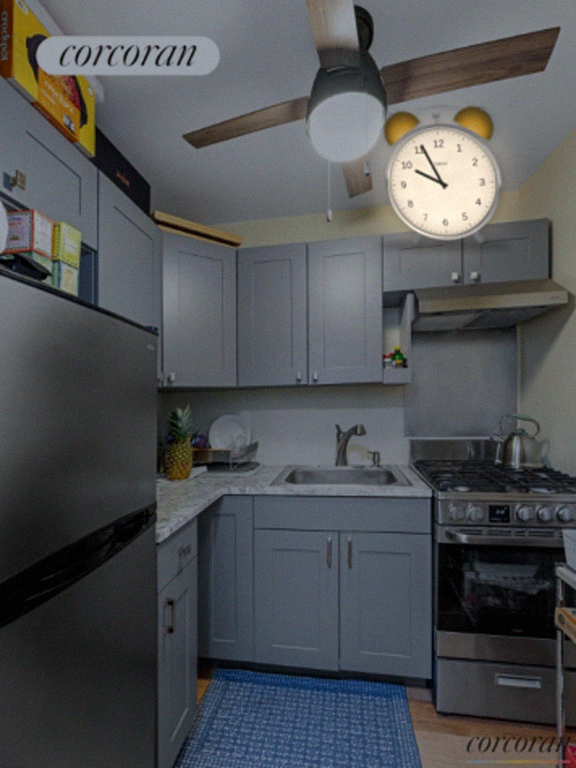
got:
9:56
